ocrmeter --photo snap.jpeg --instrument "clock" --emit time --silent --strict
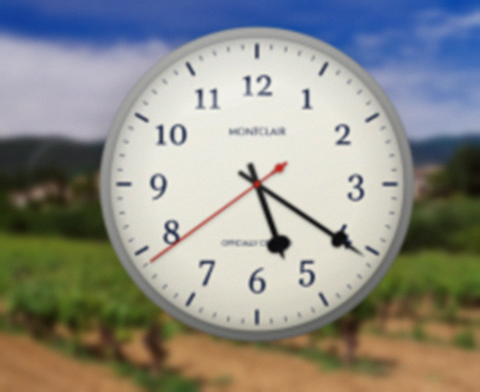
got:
5:20:39
